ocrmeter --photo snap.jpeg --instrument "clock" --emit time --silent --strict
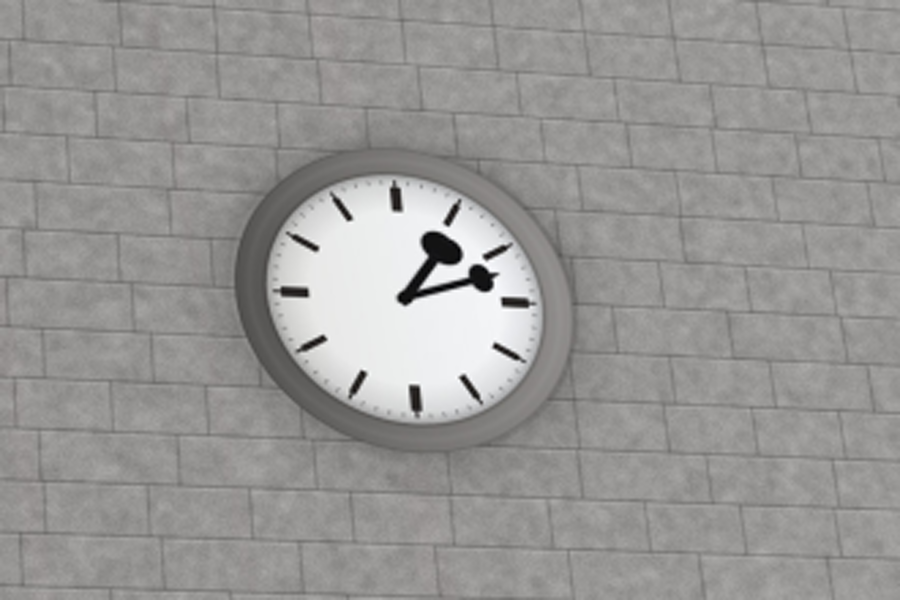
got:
1:12
